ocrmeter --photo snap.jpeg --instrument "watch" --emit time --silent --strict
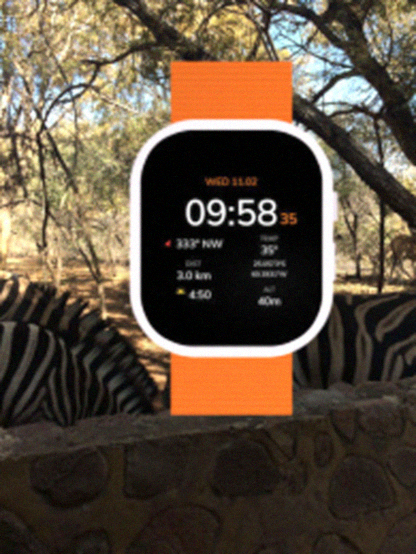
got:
9:58
